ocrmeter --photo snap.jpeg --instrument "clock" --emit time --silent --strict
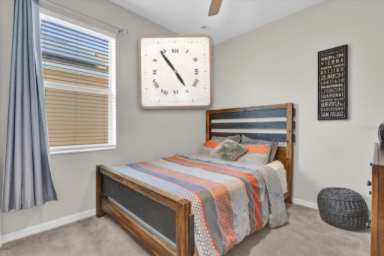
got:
4:54
